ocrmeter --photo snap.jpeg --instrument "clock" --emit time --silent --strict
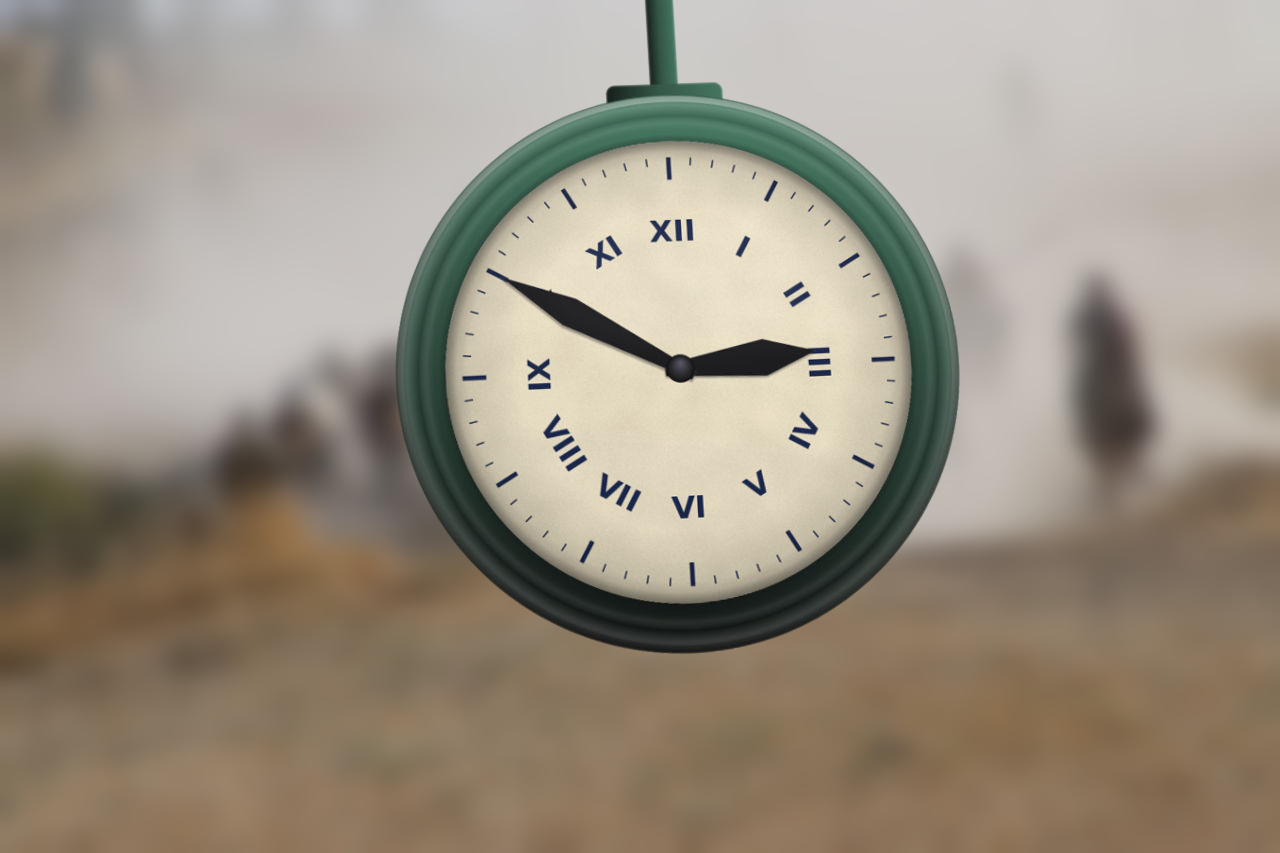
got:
2:50
